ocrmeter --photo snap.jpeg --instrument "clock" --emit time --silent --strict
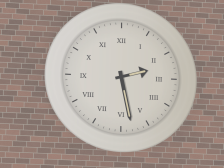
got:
2:28
